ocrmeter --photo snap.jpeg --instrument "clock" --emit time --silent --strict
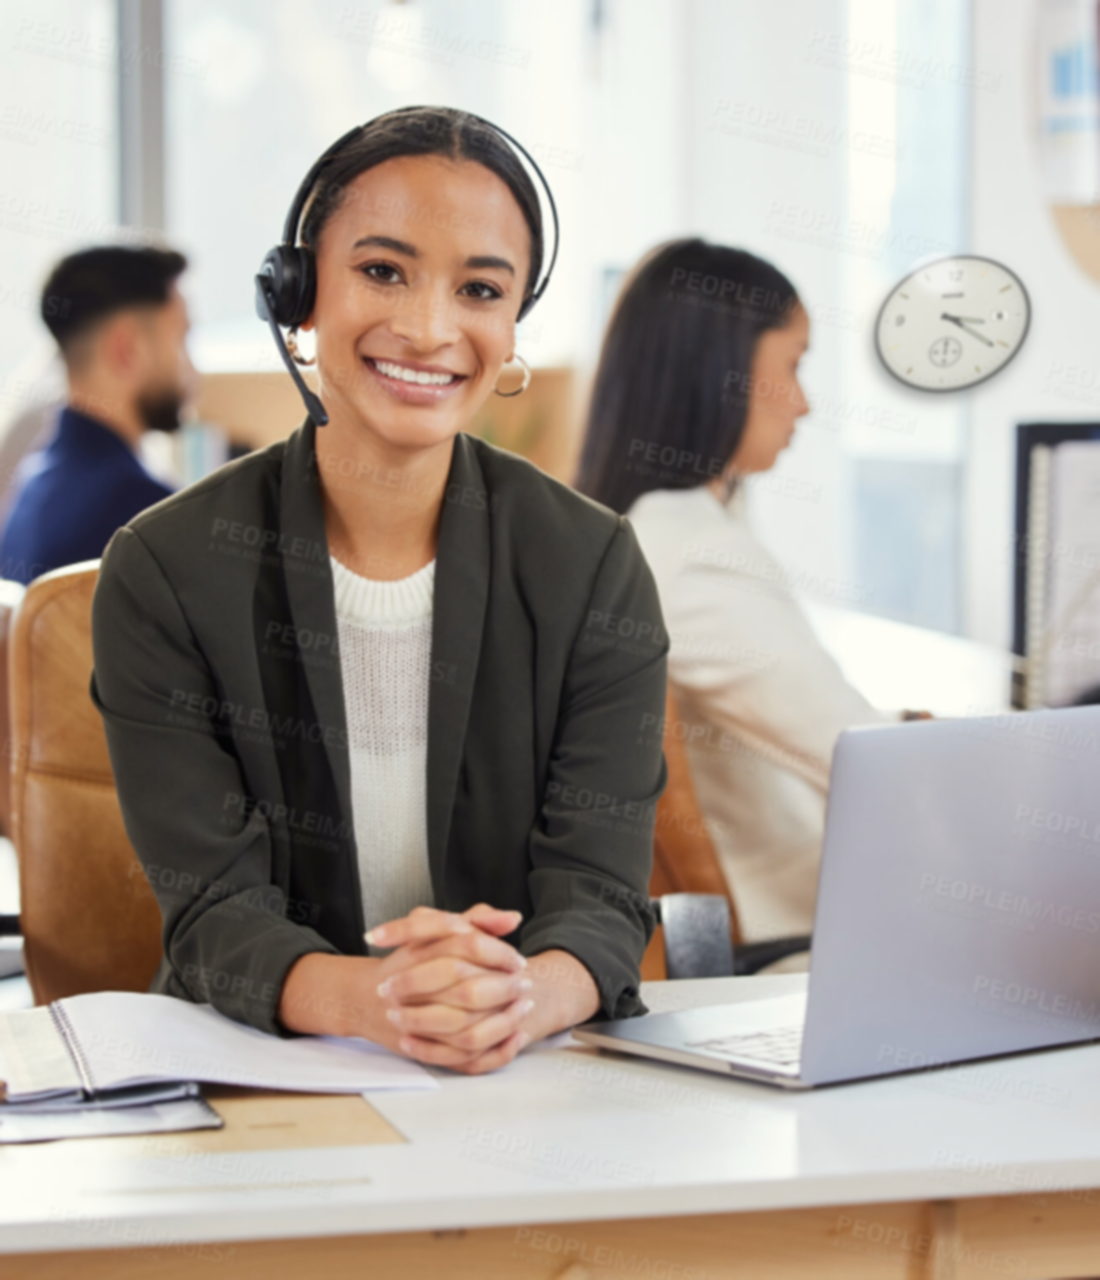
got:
3:21
